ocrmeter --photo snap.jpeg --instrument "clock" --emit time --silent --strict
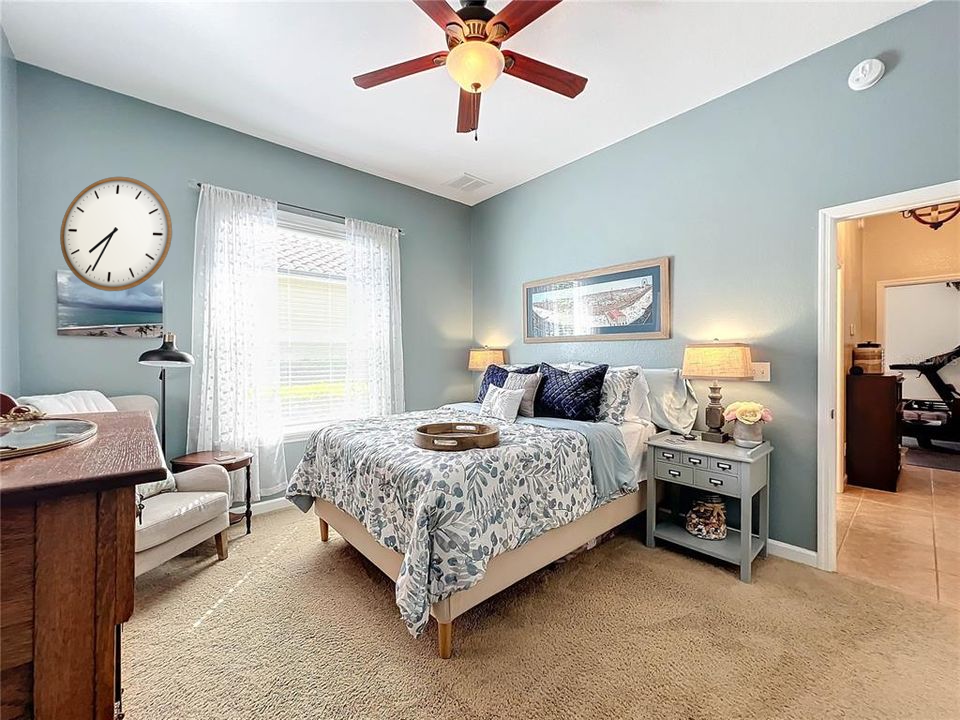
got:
7:34
